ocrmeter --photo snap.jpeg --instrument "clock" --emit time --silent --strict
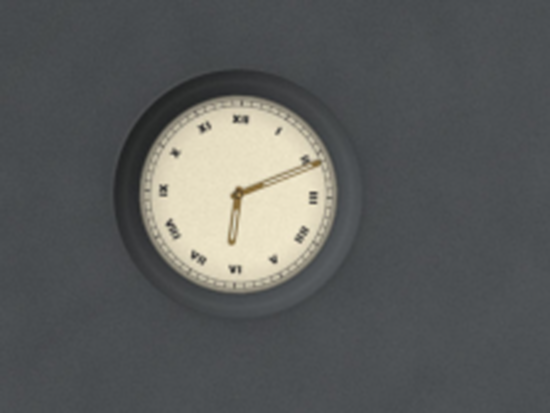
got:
6:11
